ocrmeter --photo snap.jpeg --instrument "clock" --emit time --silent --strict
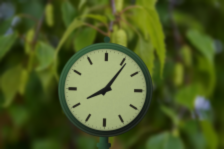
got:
8:06
